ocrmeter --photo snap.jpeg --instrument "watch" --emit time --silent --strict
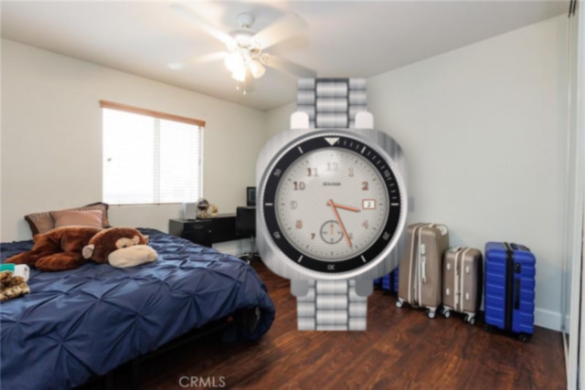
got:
3:26
